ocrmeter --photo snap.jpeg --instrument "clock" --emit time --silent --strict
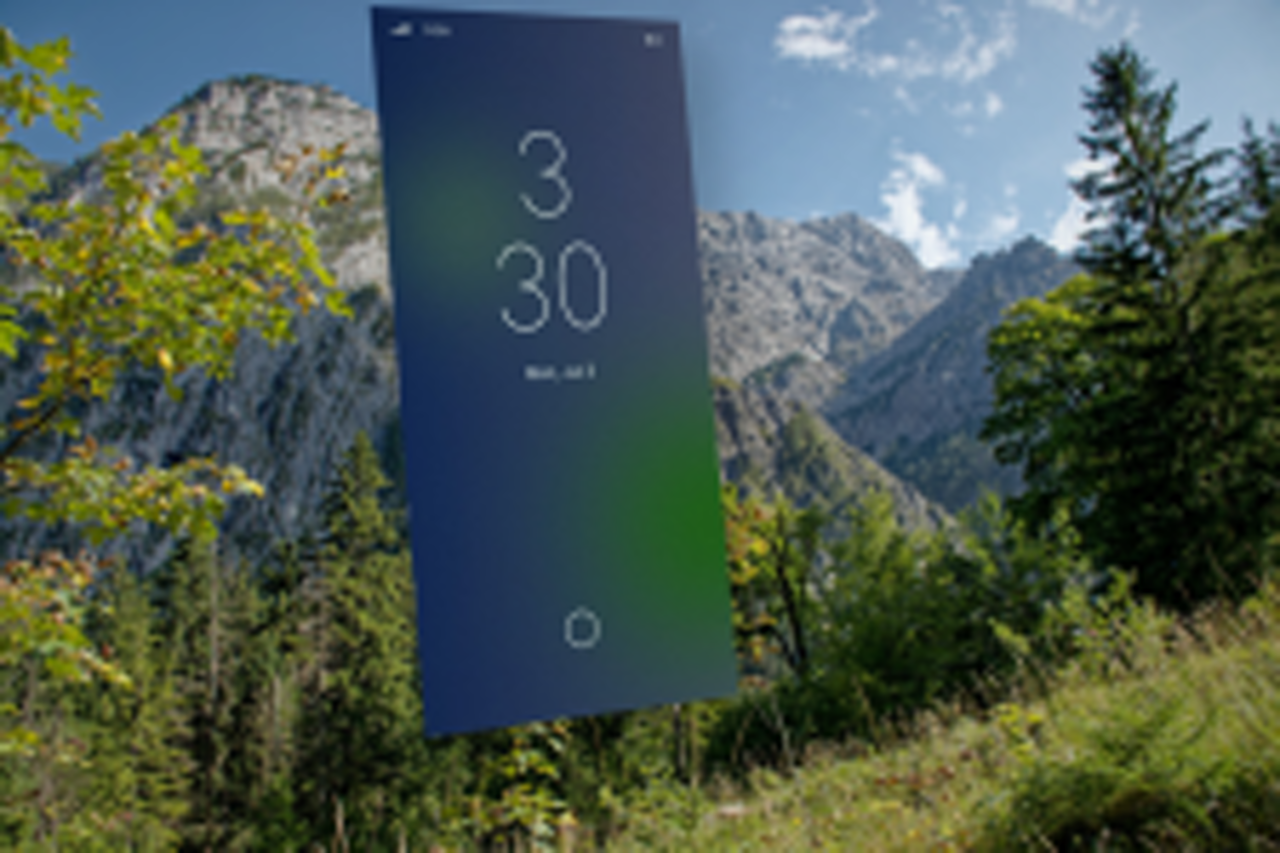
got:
3:30
